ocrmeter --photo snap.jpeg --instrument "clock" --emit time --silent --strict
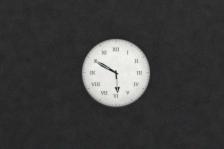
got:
5:50
